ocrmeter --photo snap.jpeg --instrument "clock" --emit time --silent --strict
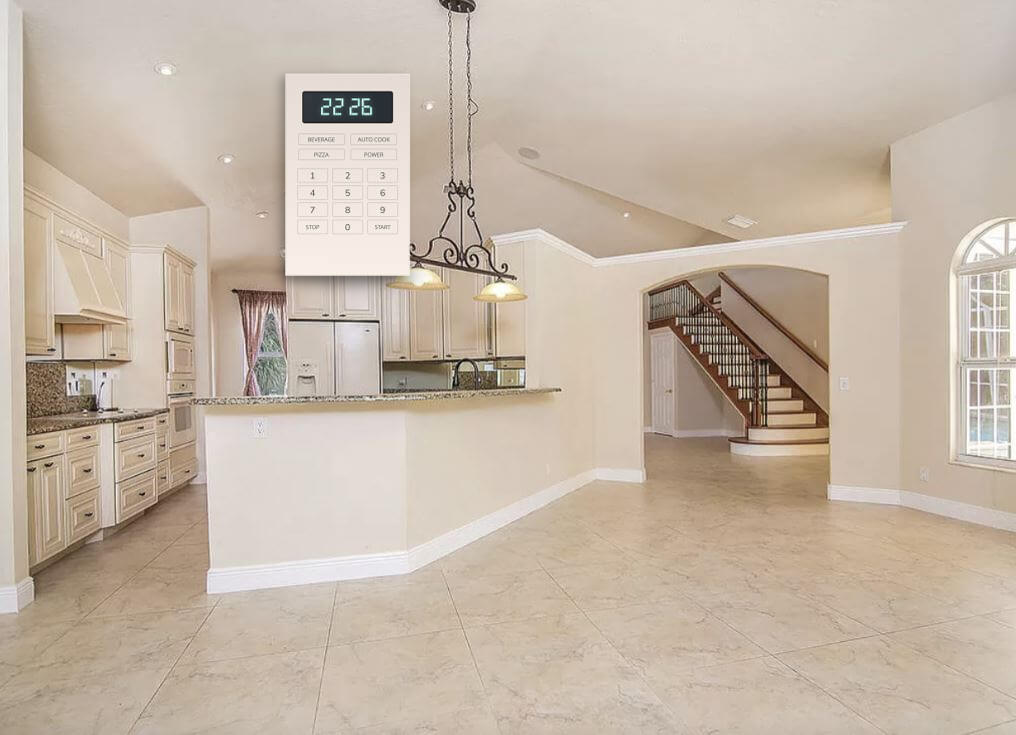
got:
22:26
